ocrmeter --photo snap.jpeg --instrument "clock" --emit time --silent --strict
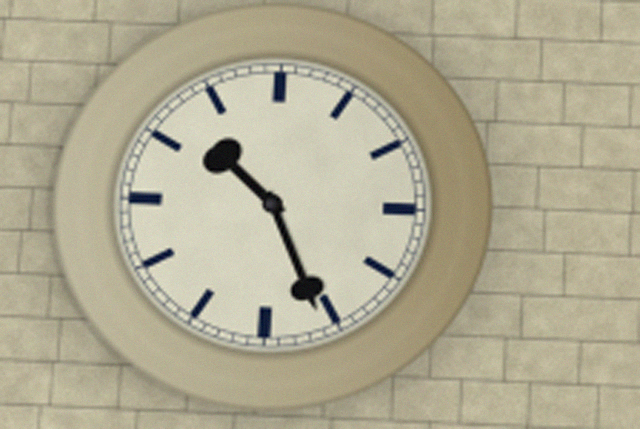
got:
10:26
